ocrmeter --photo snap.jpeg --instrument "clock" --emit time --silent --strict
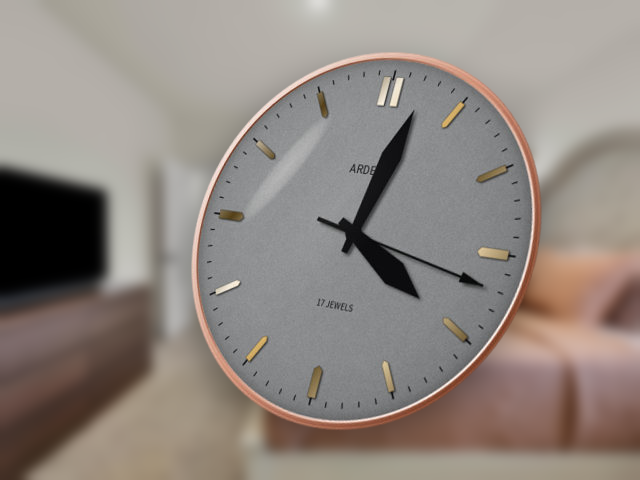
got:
4:02:17
